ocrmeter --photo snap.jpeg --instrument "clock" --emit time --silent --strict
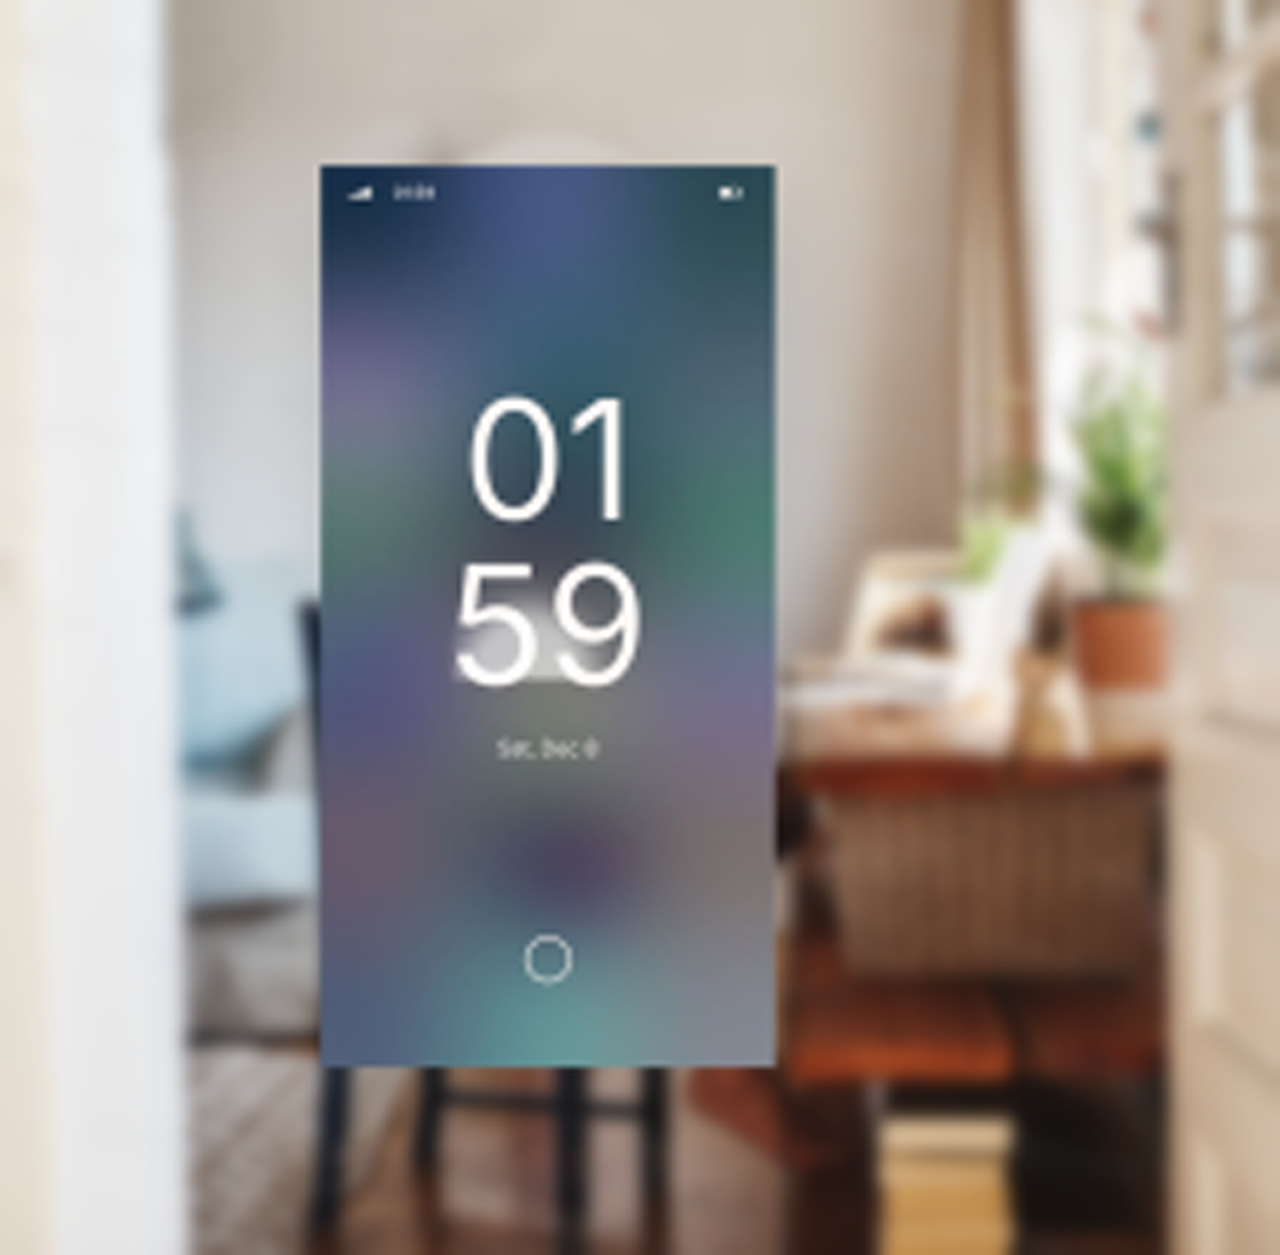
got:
1:59
